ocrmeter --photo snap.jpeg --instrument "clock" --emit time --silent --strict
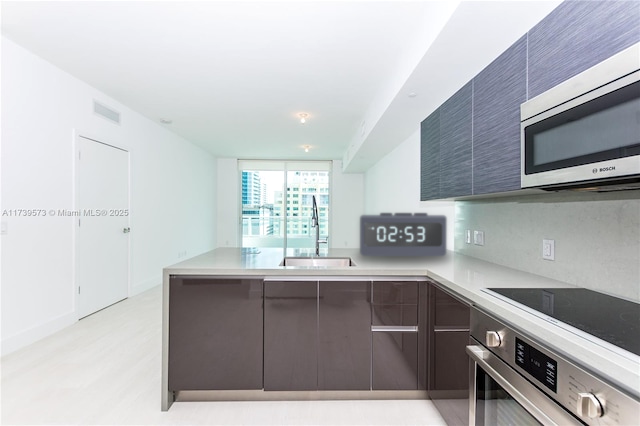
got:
2:53
